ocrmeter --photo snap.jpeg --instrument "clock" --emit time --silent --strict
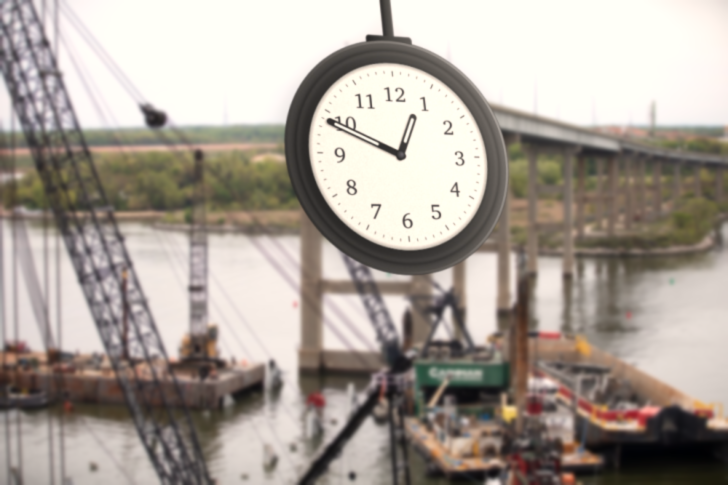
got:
12:49
